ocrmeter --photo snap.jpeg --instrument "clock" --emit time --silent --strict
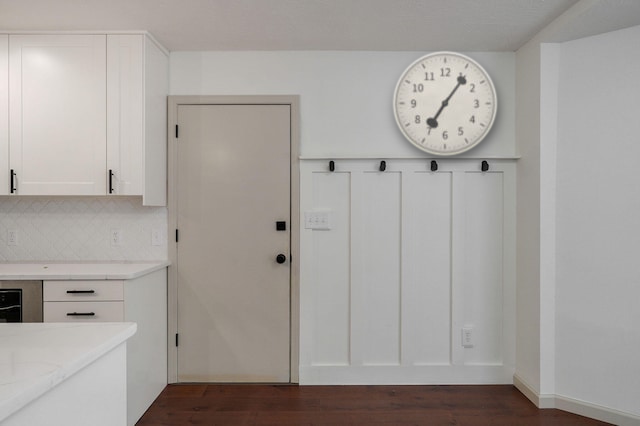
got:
7:06
